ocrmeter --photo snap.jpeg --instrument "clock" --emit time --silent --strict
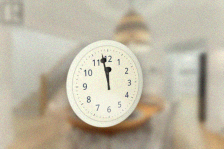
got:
11:58
